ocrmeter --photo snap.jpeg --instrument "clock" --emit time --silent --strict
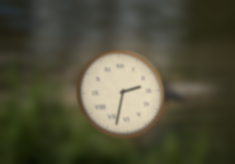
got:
2:33
